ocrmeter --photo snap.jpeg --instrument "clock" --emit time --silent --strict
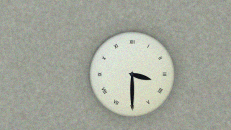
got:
3:30
